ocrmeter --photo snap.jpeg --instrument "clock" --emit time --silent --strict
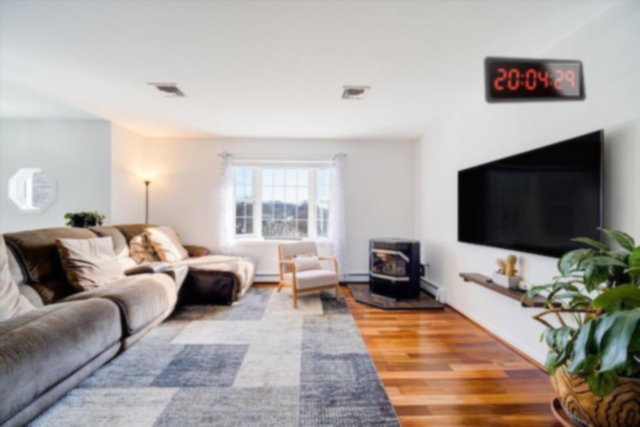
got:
20:04:29
